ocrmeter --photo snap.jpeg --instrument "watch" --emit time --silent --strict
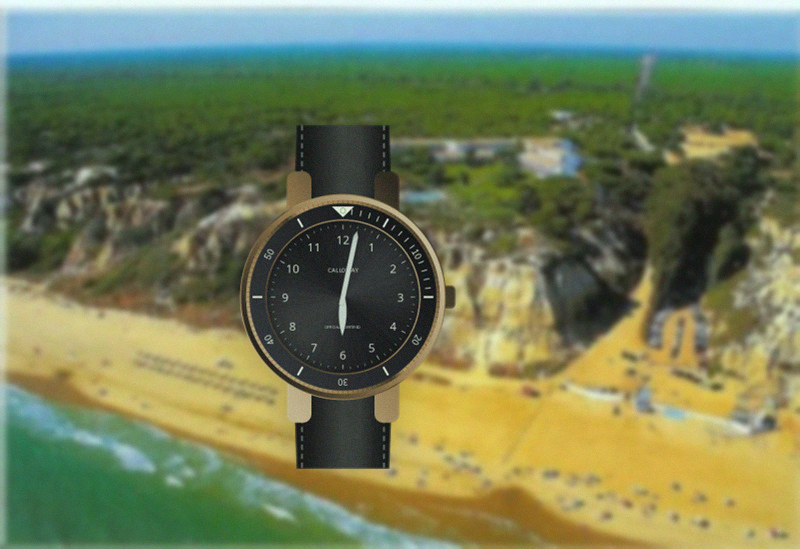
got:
6:02
